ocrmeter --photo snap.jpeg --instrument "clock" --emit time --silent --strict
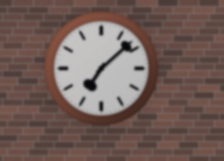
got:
7:08
